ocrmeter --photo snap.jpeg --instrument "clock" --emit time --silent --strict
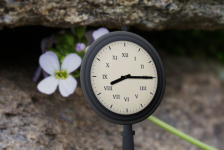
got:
8:15
